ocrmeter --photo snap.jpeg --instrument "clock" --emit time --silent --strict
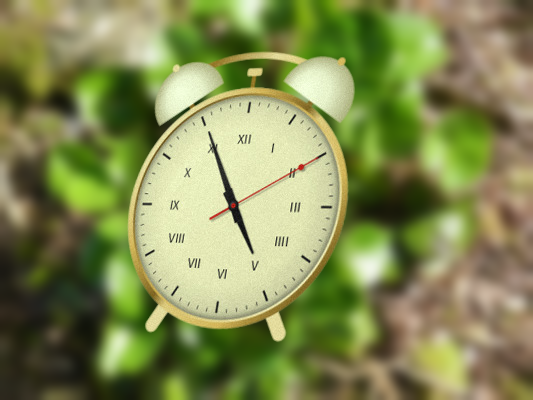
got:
4:55:10
